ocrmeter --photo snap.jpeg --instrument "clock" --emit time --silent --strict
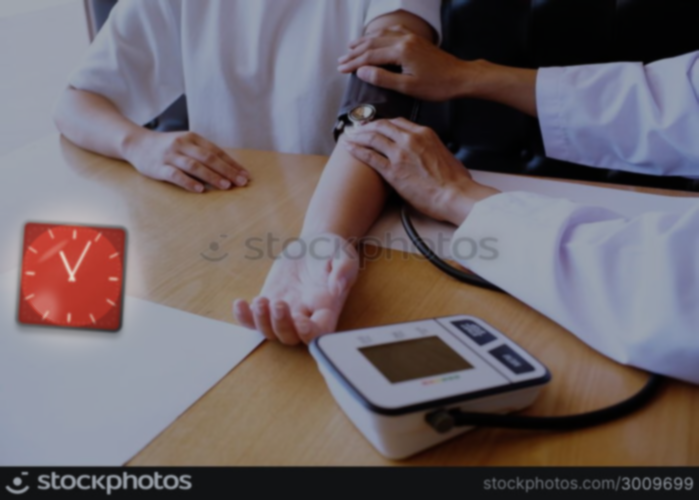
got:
11:04
